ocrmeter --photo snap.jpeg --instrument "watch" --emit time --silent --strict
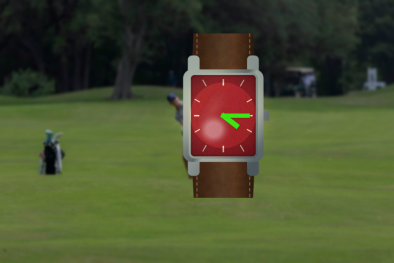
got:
4:15
